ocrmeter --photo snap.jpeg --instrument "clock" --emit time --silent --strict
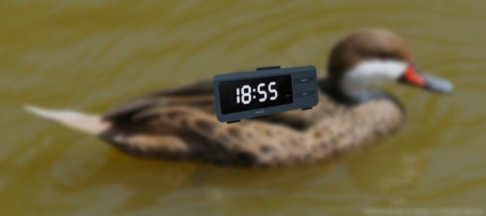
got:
18:55
